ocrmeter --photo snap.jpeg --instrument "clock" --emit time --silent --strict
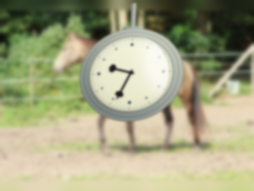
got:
9:34
